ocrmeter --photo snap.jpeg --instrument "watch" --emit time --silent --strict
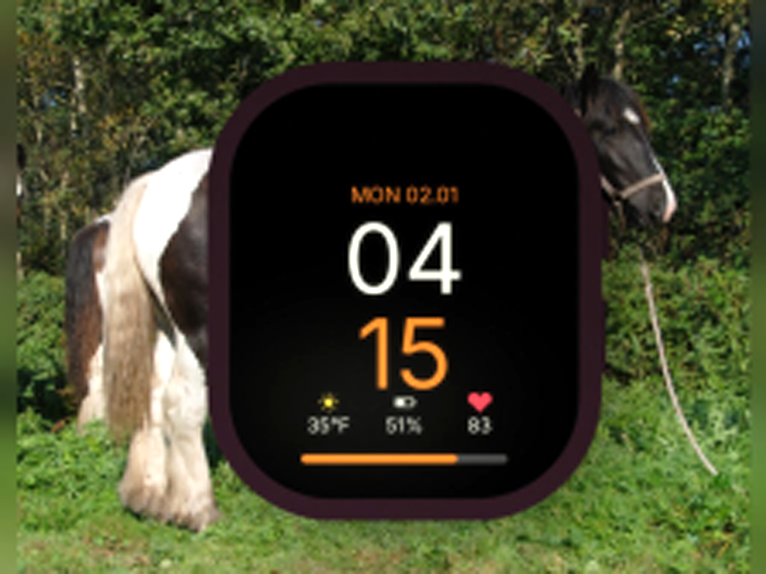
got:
4:15
